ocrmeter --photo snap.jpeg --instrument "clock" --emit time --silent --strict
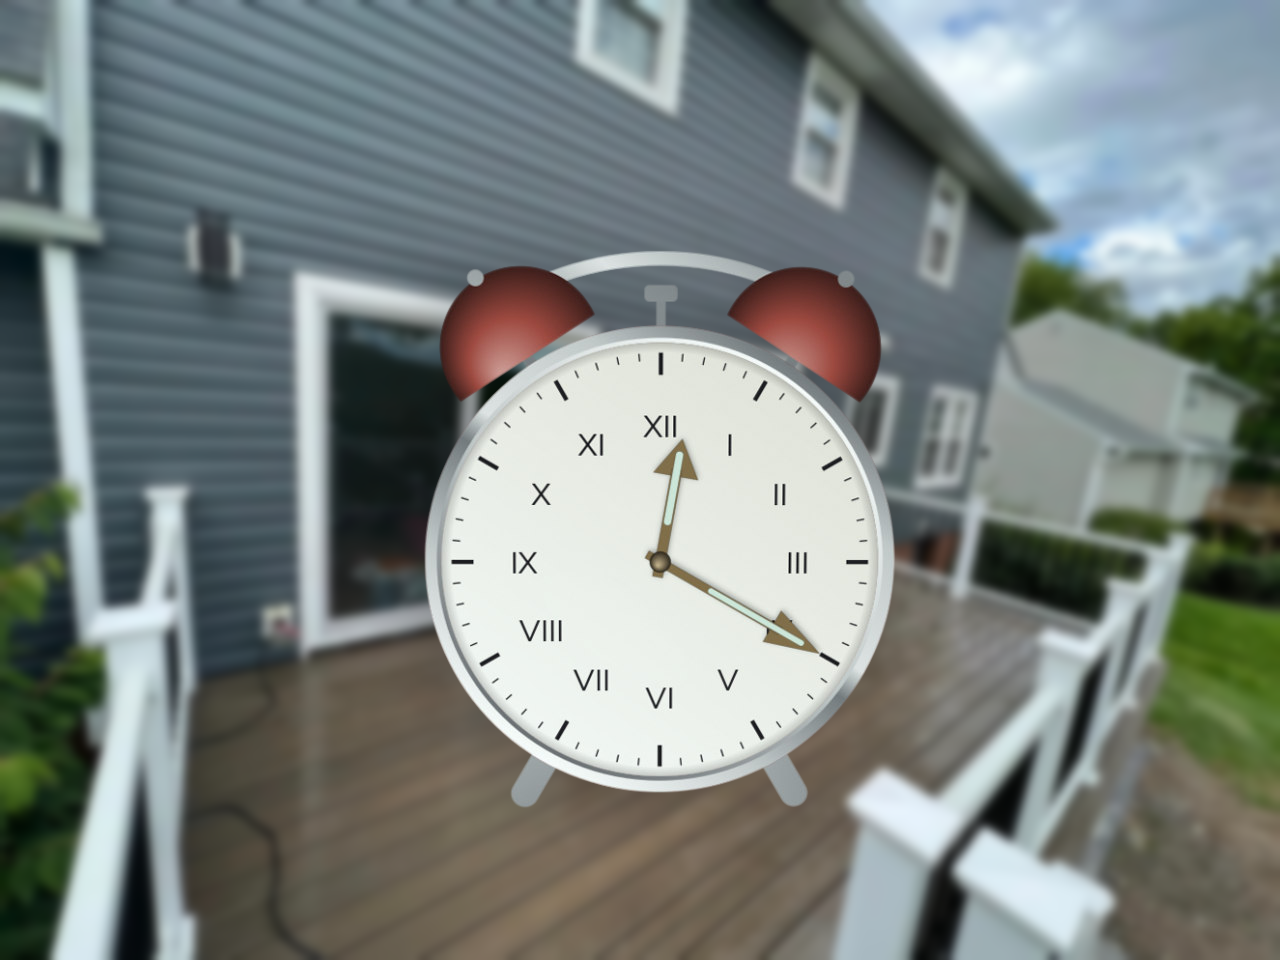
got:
12:20
